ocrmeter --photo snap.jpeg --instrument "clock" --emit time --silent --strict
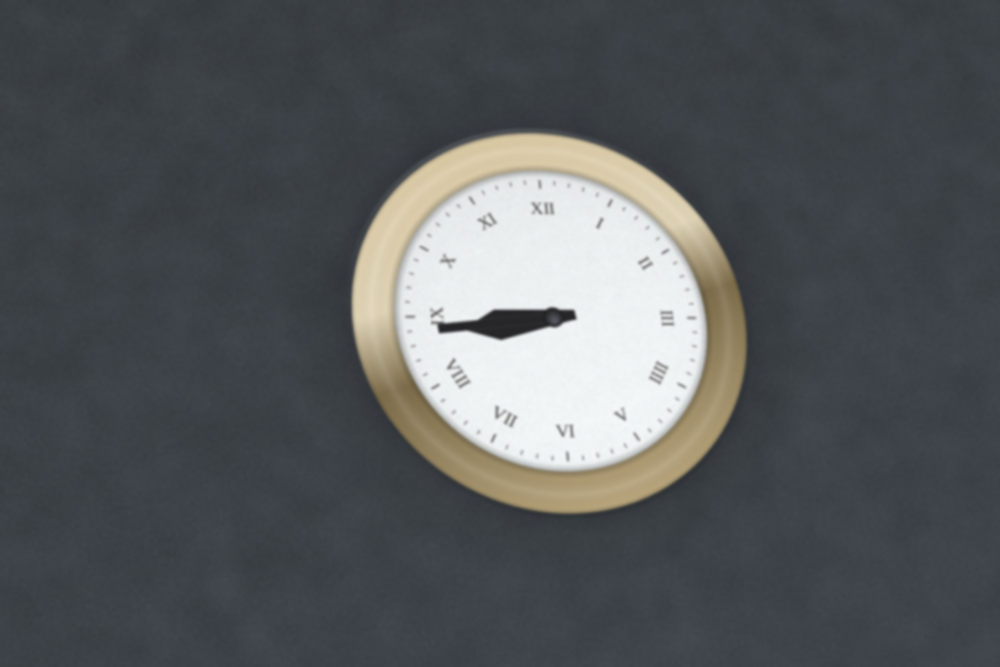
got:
8:44
